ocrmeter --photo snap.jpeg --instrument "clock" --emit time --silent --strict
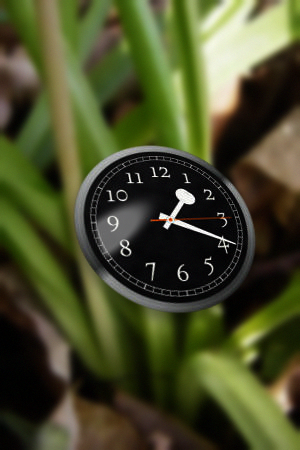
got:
1:19:15
